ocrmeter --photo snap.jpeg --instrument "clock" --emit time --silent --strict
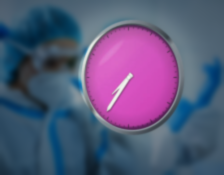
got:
7:36
